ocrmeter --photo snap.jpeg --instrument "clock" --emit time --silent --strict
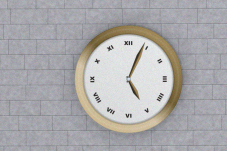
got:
5:04
